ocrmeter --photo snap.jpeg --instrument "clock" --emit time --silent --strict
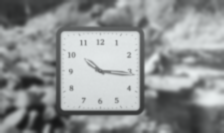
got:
10:16
